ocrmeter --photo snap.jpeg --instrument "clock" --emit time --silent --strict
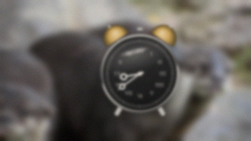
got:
8:39
